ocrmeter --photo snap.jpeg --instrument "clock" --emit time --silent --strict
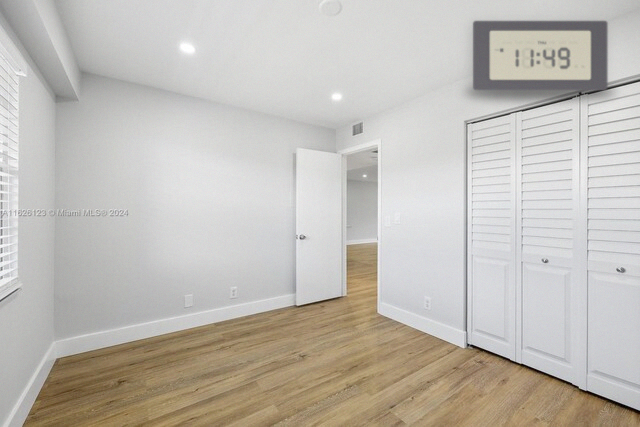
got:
11:49
